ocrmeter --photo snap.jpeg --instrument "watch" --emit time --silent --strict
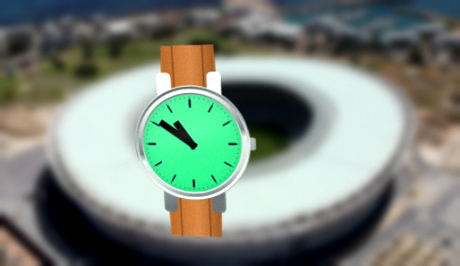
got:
10:51
